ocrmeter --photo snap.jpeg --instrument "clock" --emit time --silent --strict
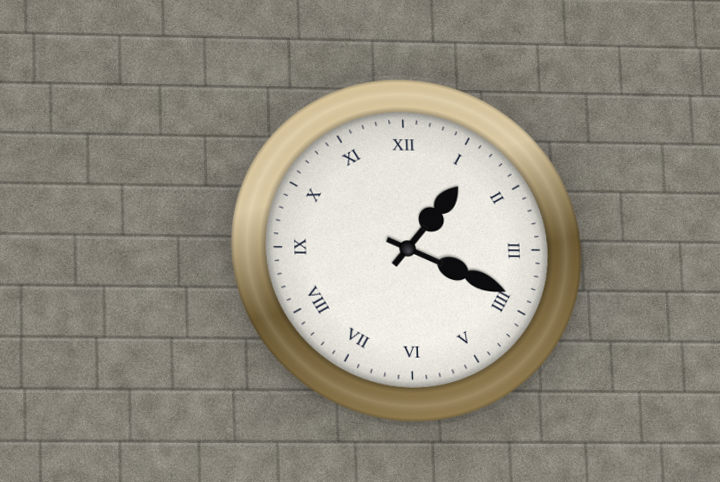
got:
1:19
